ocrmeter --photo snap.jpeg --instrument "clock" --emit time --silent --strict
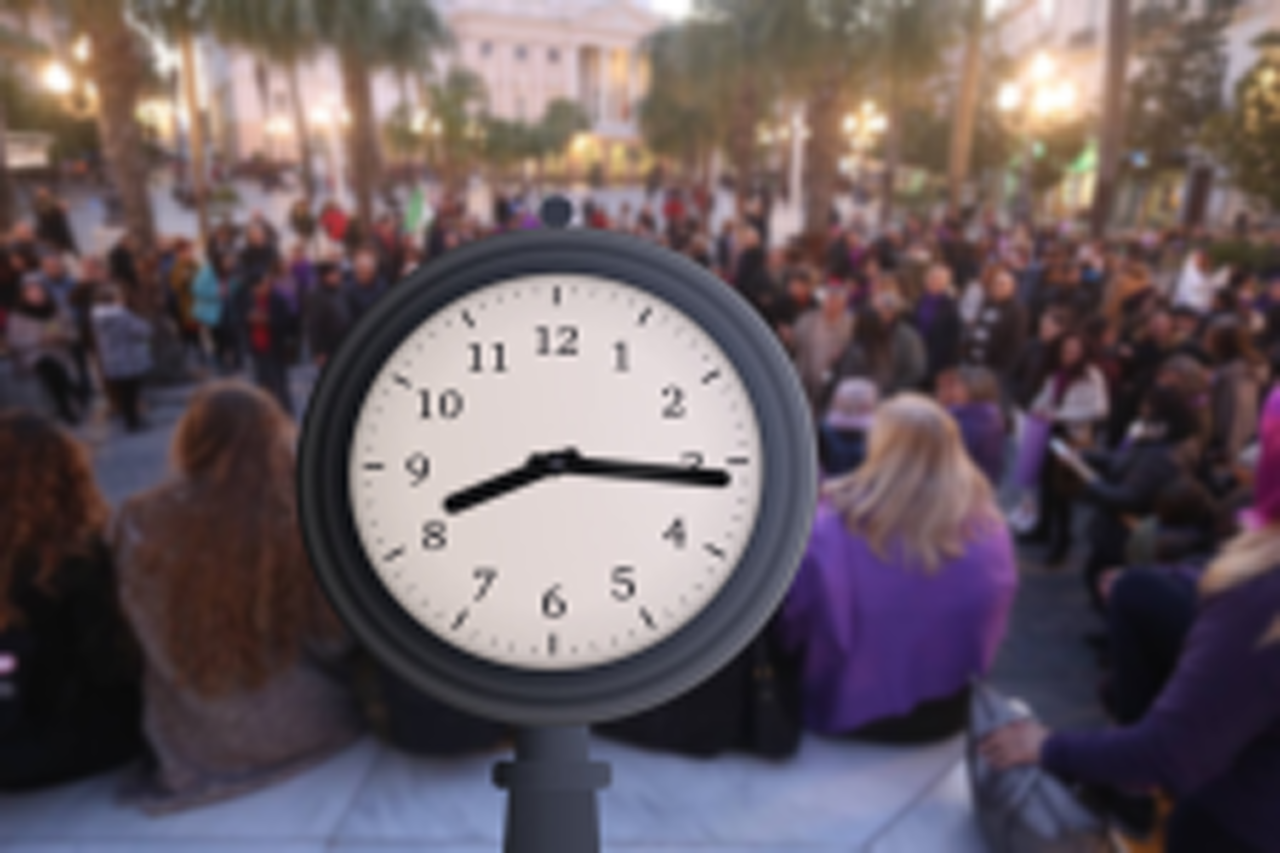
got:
8:16
